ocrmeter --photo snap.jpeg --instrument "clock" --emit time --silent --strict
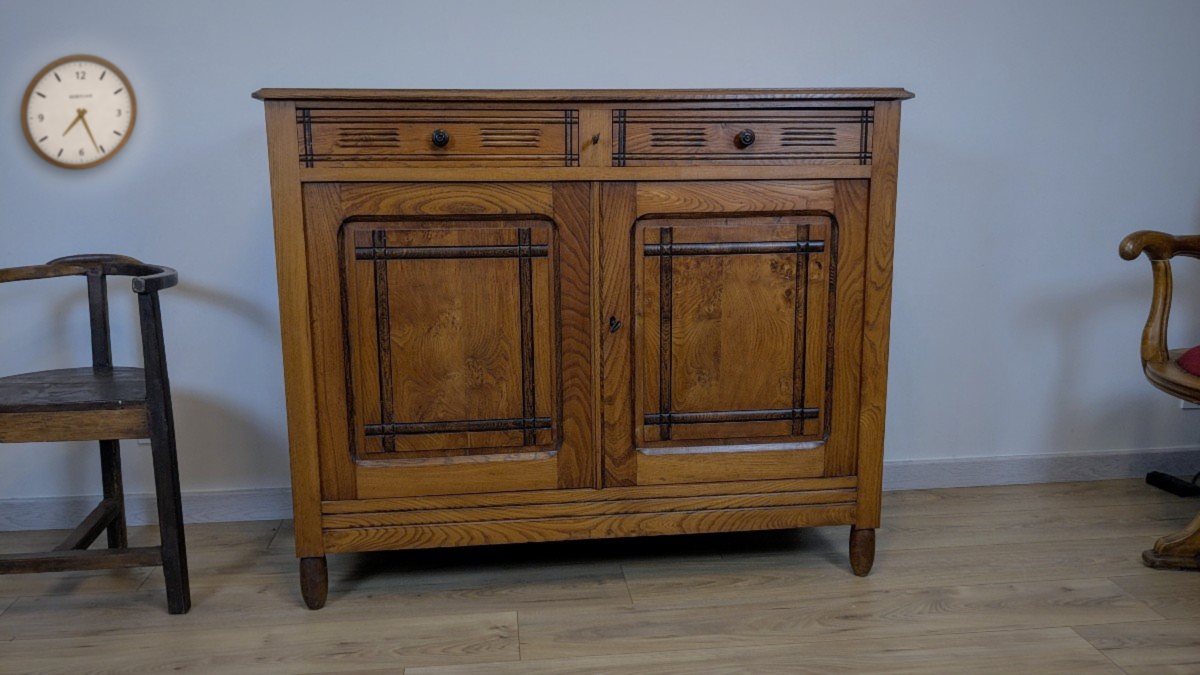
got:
7:26
